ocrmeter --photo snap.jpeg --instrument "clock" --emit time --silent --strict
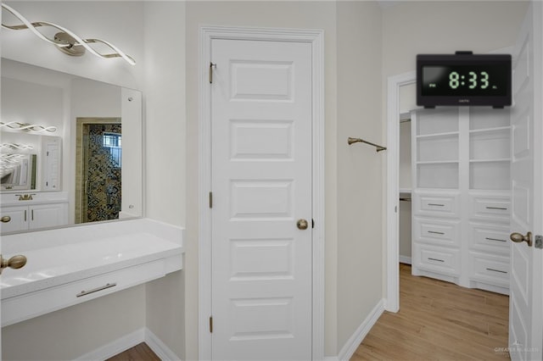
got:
8:33
